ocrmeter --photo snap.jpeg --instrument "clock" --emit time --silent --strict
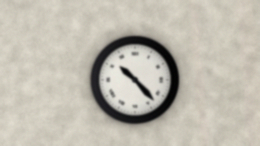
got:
10:23
